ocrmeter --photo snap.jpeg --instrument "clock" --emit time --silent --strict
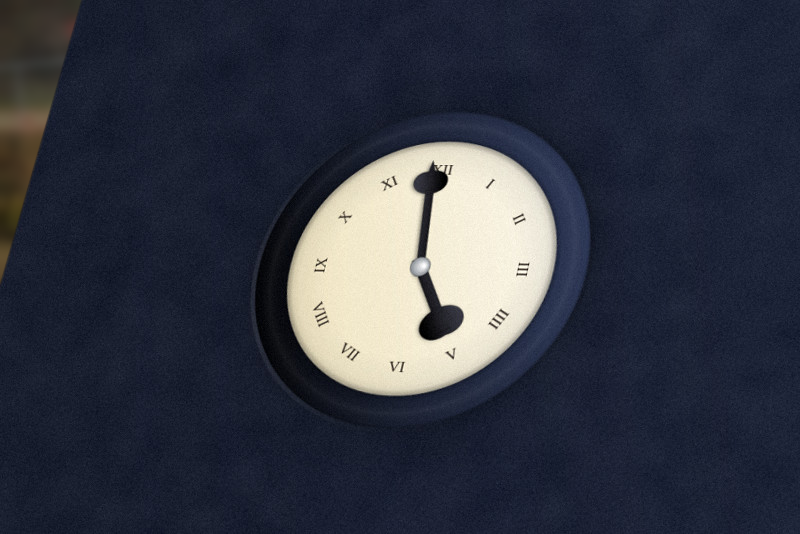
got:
4:59
